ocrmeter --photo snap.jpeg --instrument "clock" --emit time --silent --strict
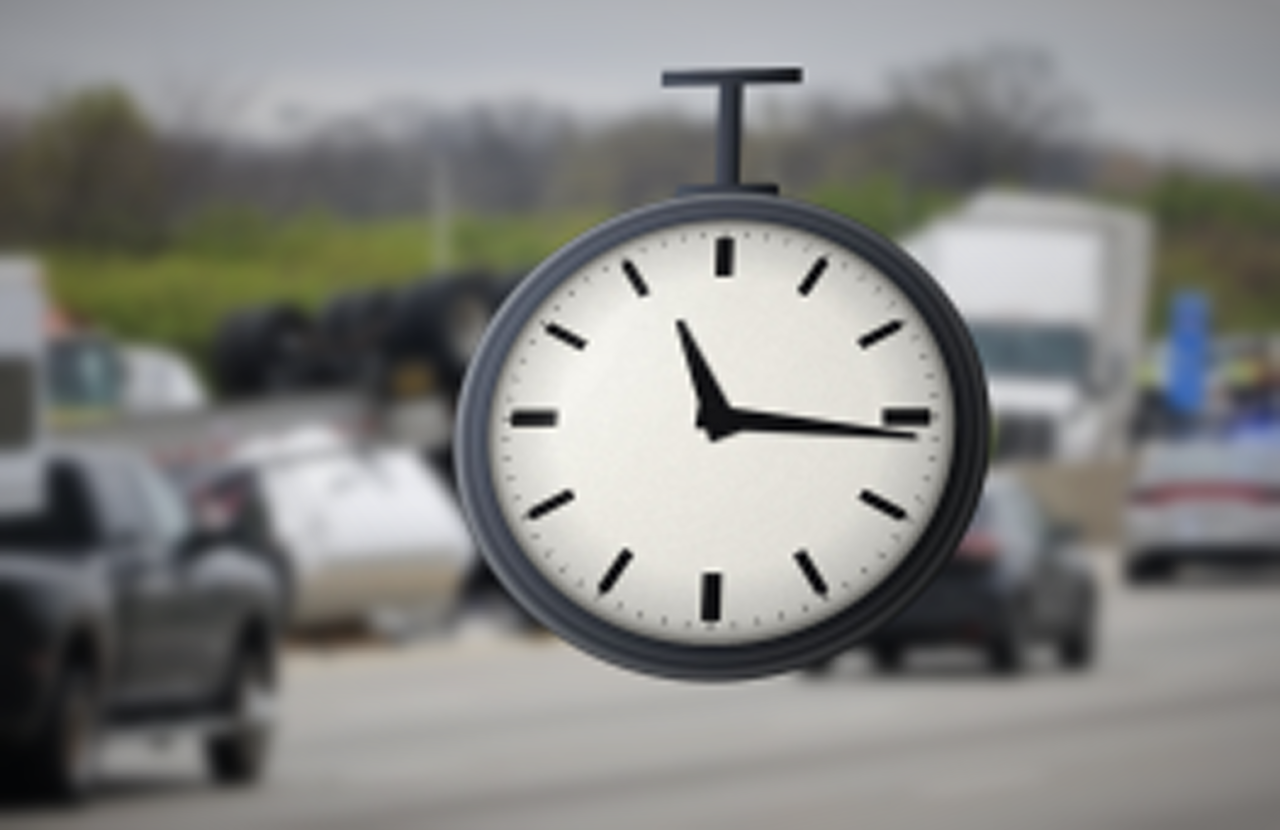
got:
11:16
